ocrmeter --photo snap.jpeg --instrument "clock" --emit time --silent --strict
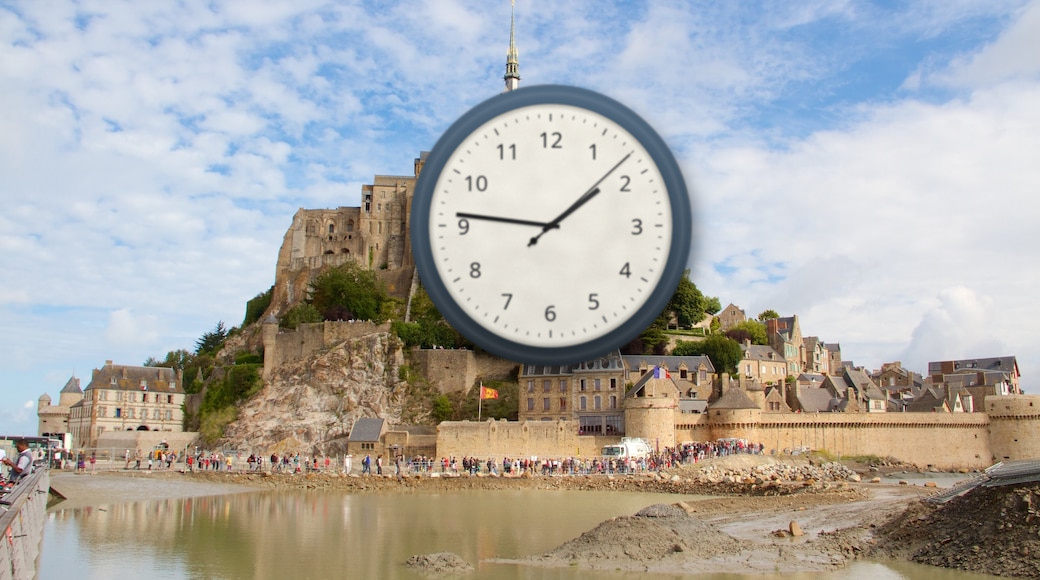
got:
1:46:08
